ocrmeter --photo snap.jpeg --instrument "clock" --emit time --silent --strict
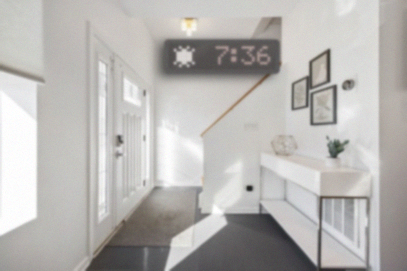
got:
7:36
